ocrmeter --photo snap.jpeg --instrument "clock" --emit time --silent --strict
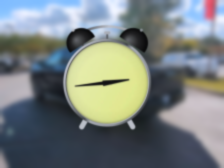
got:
2:44
